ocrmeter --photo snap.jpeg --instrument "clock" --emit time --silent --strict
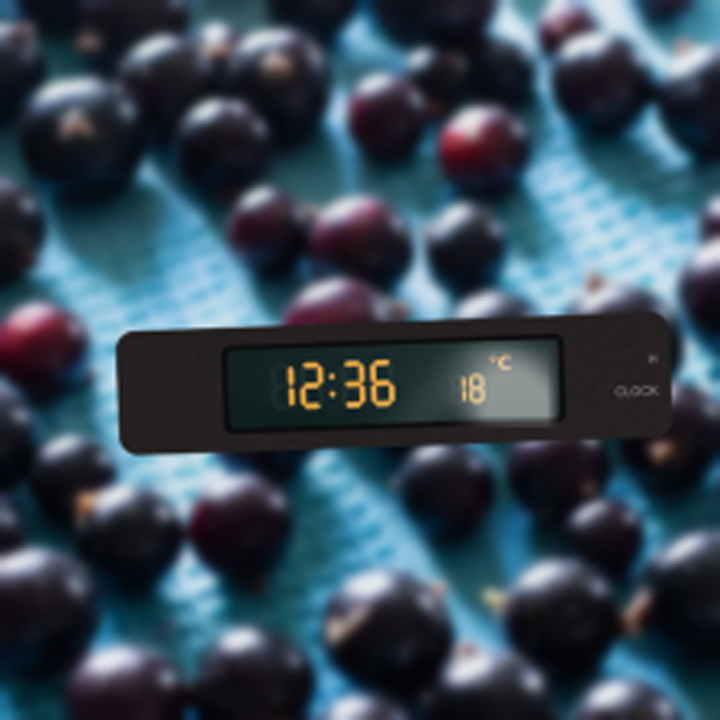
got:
12:36
